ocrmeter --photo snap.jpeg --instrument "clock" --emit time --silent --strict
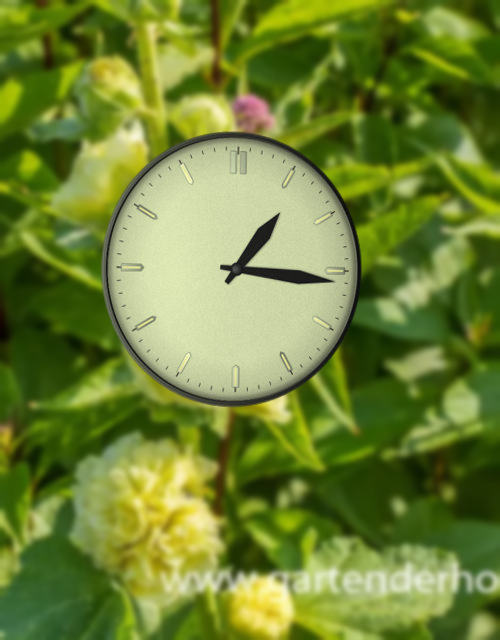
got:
1:16
